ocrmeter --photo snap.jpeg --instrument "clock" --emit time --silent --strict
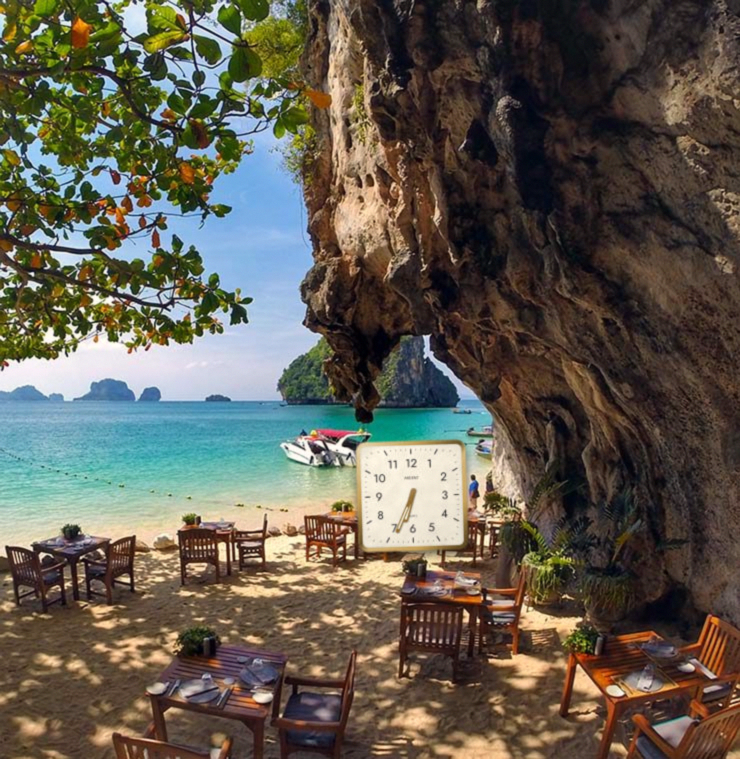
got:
6:34
